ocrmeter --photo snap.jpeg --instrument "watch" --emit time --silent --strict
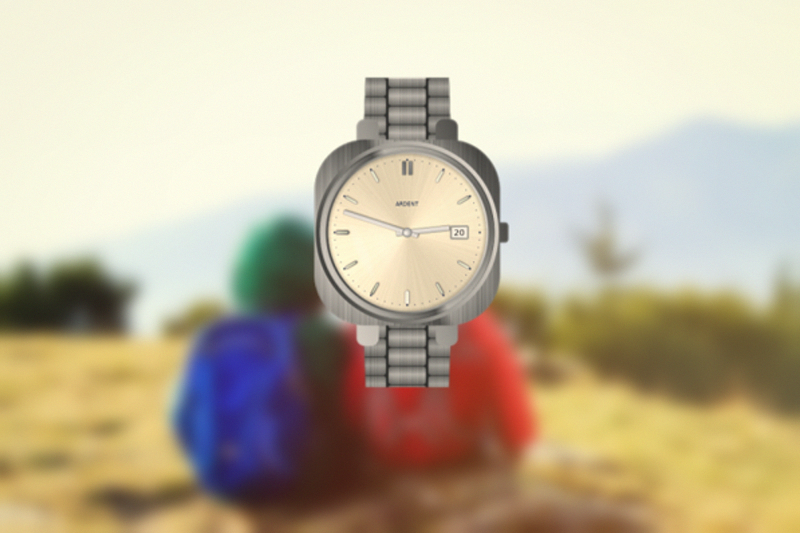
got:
2:48
